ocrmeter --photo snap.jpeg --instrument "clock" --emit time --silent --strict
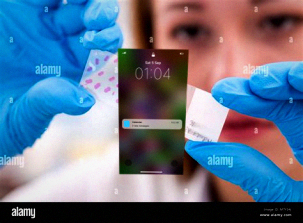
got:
1:04
